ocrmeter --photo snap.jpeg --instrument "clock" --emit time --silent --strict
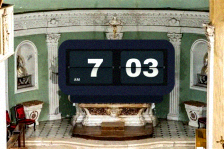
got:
7:03
